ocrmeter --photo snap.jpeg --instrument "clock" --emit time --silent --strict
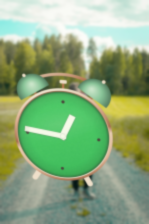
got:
12:46
